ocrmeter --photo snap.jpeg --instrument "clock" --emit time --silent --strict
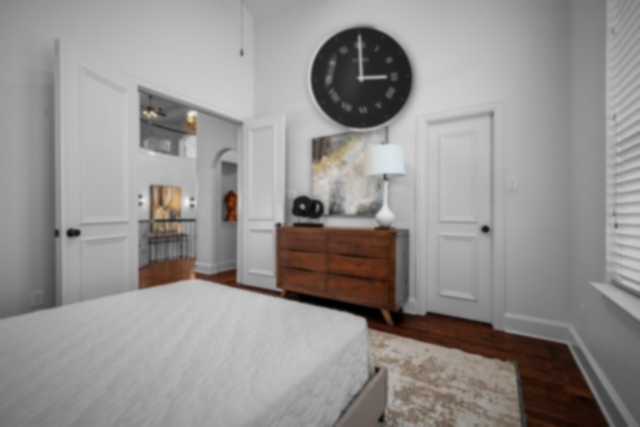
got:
3:00
